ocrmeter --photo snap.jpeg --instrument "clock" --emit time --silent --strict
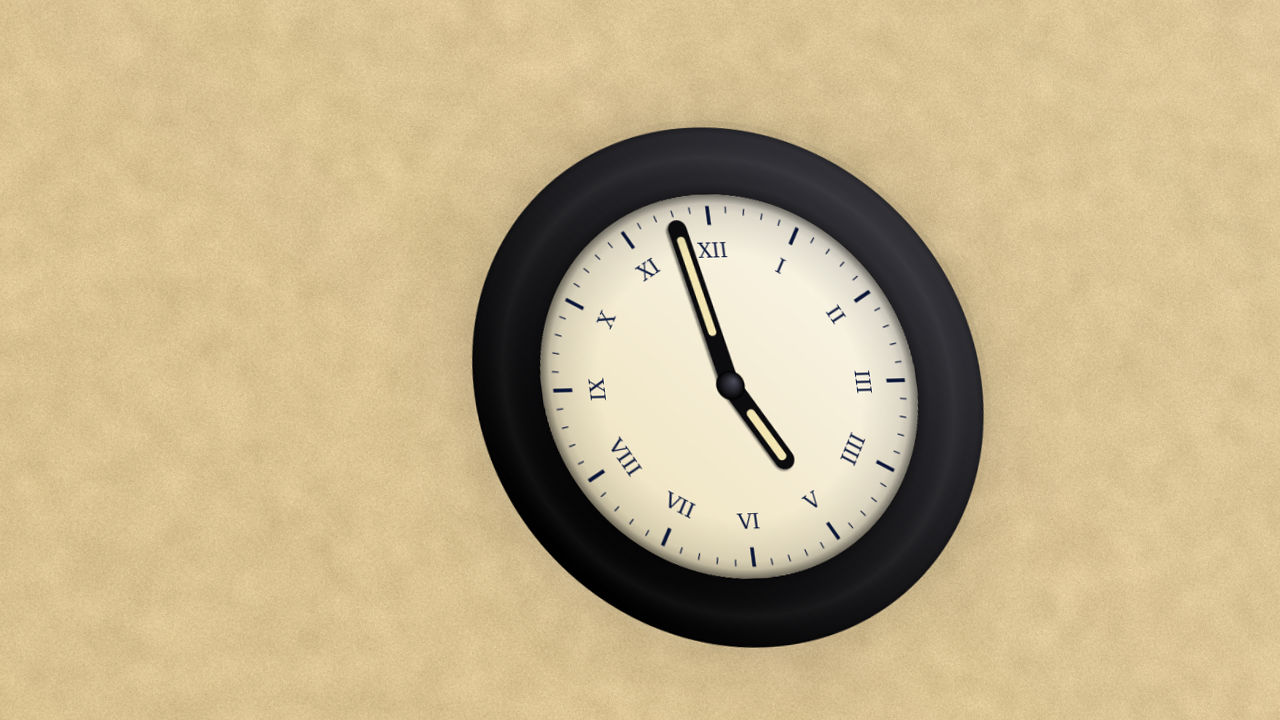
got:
4:58
